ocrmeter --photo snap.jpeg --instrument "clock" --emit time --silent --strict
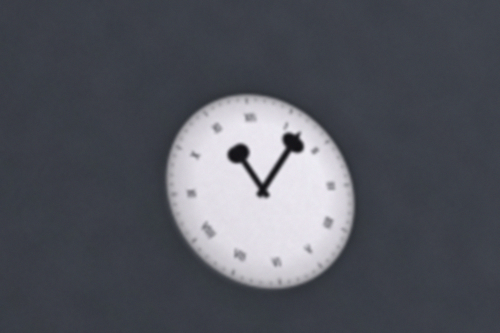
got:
11:07
